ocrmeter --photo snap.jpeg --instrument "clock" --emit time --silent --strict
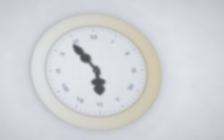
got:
5:54
